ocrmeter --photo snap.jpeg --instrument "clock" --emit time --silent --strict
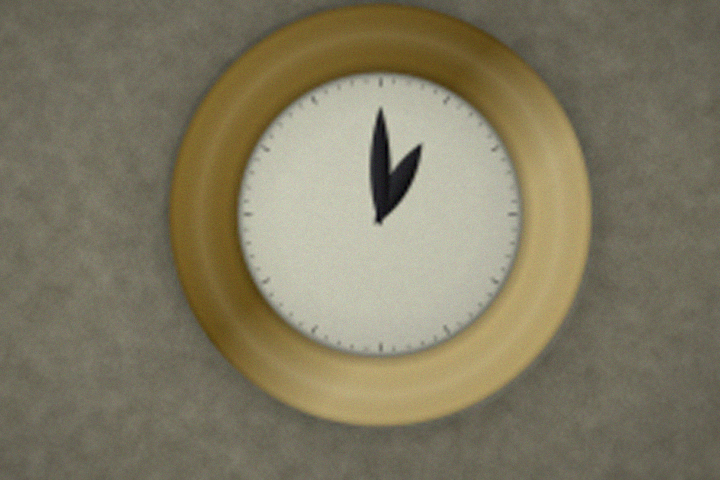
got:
1:00
